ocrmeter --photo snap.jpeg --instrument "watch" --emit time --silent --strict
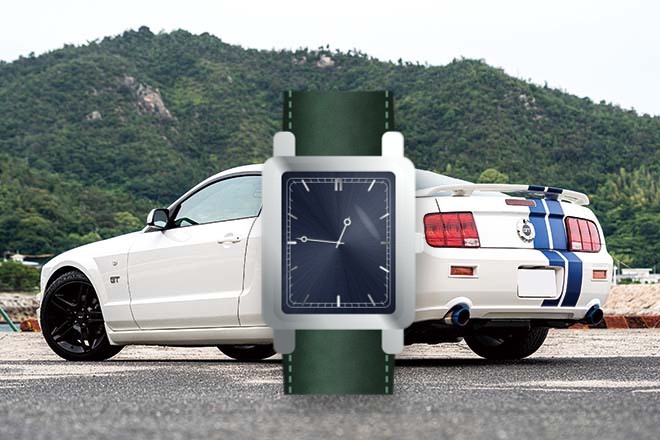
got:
12:46
